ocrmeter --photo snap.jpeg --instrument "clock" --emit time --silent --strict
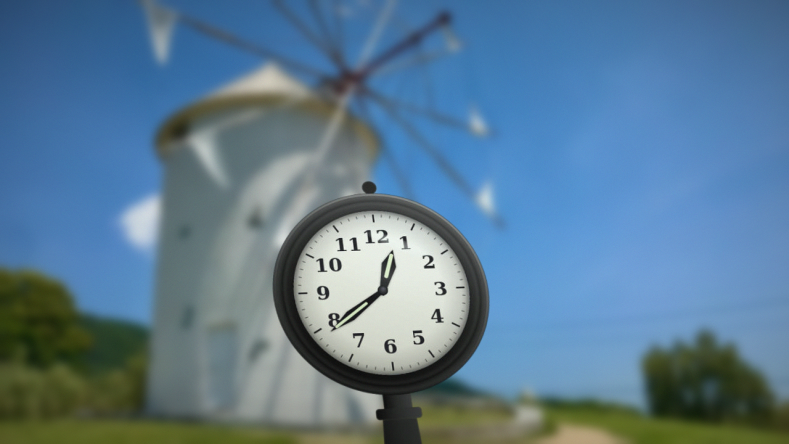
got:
12:39
